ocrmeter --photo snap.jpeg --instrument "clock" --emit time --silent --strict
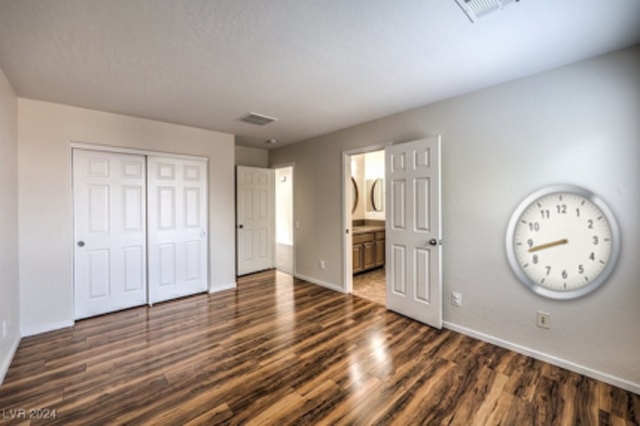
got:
8:43
